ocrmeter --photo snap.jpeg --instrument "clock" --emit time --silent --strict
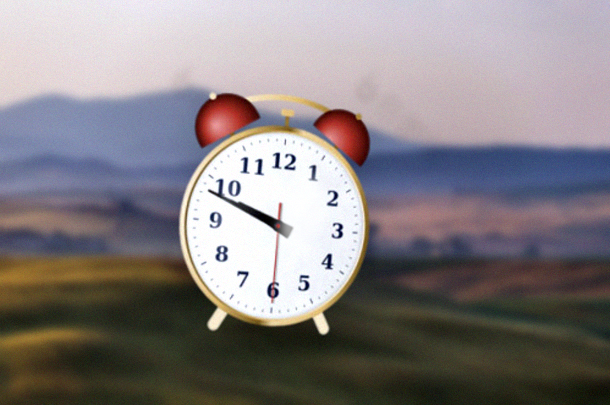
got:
9:48:30
